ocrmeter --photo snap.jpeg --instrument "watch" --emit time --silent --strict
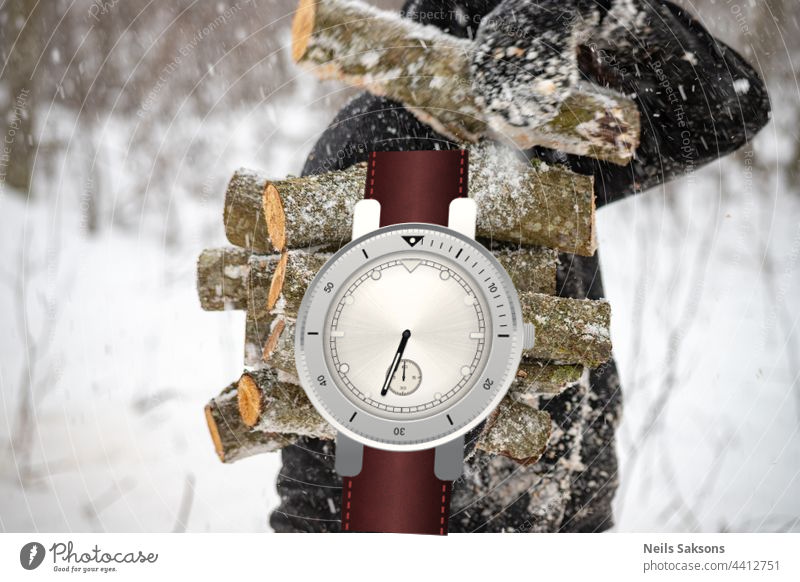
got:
6:33
